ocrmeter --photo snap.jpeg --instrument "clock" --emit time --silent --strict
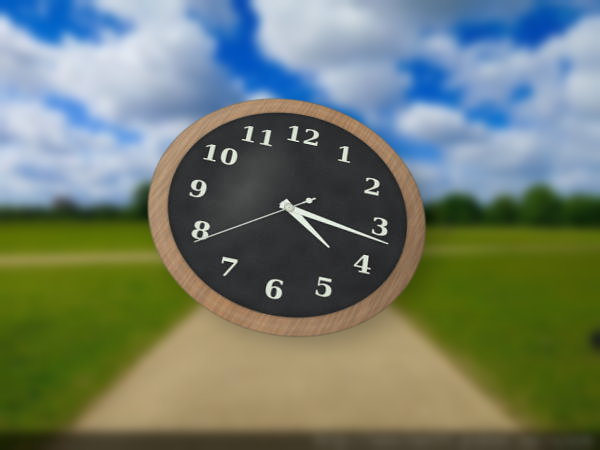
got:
4:16:39
